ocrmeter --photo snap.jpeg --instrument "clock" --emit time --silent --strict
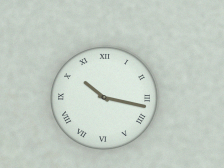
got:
10:17
